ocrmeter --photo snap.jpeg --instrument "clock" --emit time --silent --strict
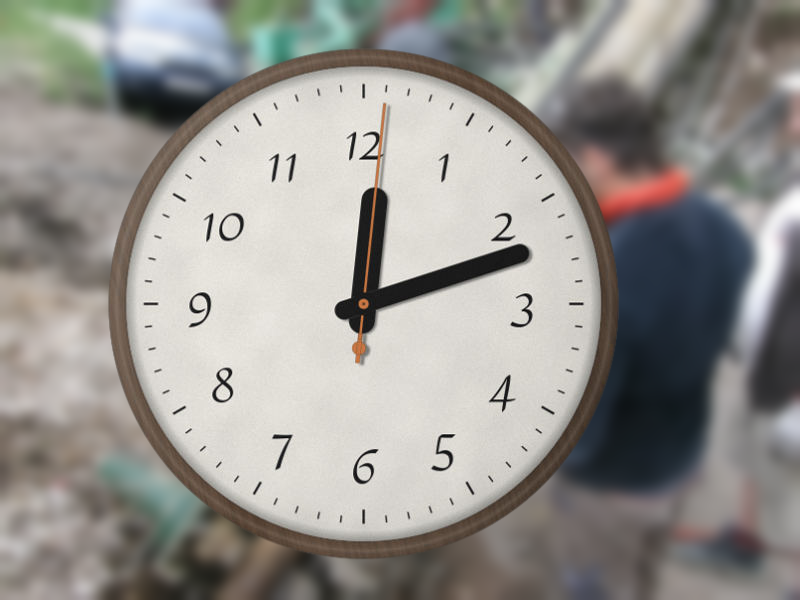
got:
12:12:01
